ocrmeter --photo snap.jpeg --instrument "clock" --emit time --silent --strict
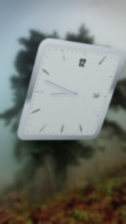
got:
8:48
